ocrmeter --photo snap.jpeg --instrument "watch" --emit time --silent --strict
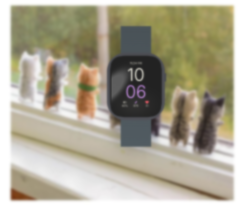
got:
10:06
